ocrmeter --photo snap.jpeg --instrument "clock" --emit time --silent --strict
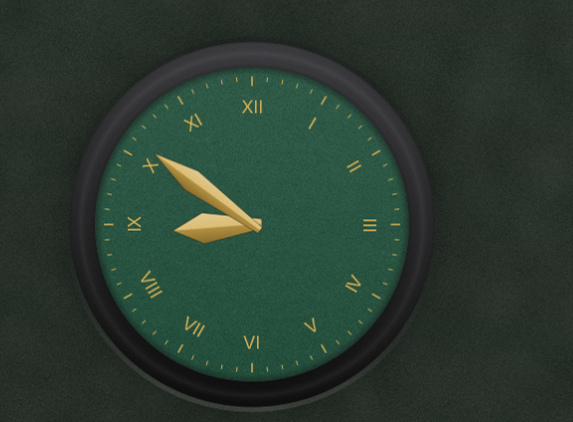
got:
8:51
